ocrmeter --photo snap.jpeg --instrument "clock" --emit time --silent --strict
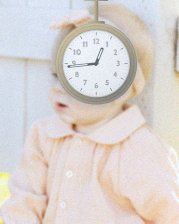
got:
12:44
